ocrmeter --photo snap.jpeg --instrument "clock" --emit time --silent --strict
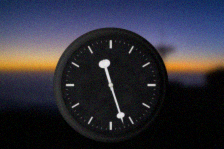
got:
11:27
